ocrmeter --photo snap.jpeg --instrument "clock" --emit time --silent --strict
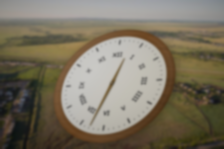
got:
12:33
